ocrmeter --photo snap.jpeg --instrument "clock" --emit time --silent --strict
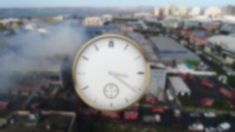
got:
3:21
